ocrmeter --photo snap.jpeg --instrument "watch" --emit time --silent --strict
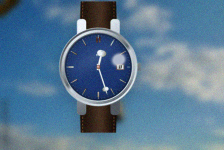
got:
12:27
